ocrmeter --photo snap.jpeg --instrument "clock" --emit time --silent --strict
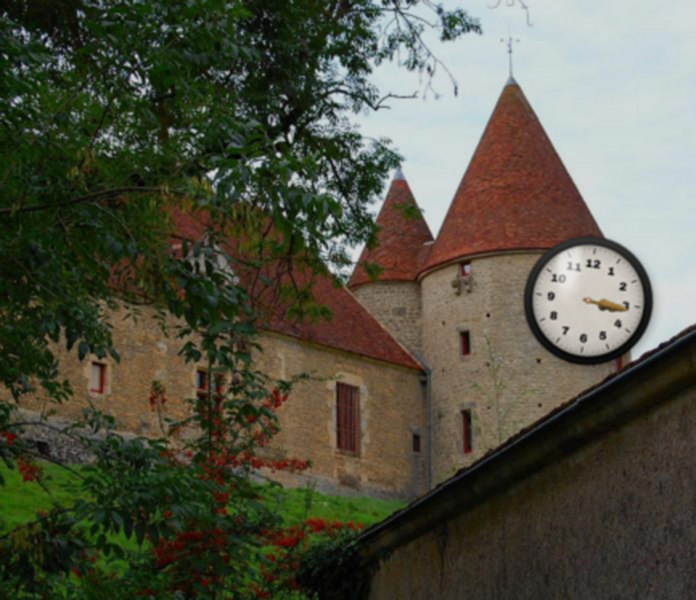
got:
3:16
